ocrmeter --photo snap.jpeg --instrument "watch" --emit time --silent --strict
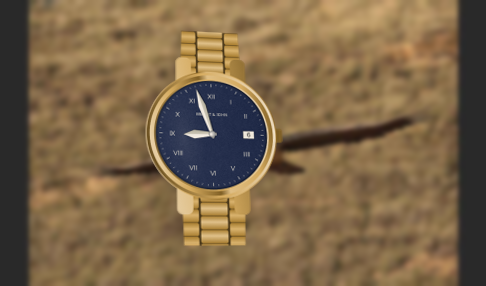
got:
8:57
